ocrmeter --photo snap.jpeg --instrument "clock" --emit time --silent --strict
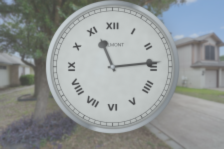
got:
11:14
